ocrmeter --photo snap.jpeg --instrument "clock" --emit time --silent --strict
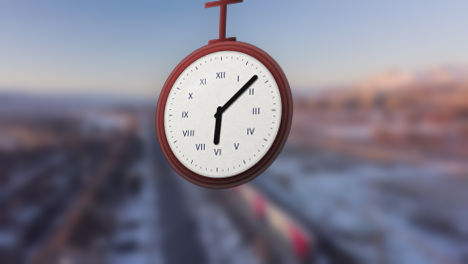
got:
6:08
